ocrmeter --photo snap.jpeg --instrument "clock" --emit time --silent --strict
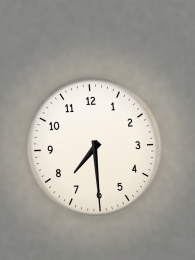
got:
7:30
